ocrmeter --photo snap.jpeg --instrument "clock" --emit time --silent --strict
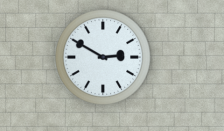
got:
2:50
